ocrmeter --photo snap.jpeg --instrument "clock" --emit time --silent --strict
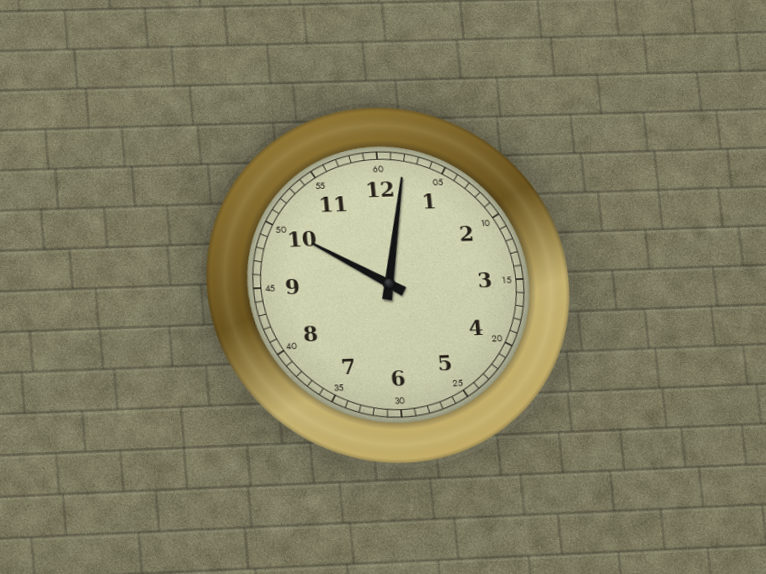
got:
10:02
